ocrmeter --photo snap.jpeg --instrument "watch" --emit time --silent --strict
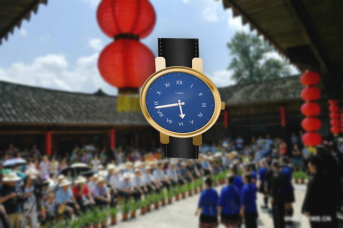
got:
5:43
